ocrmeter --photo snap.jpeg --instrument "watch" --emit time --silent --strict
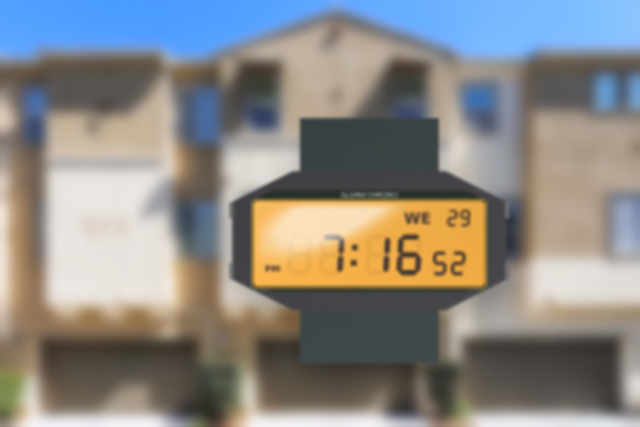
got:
7:16:52
